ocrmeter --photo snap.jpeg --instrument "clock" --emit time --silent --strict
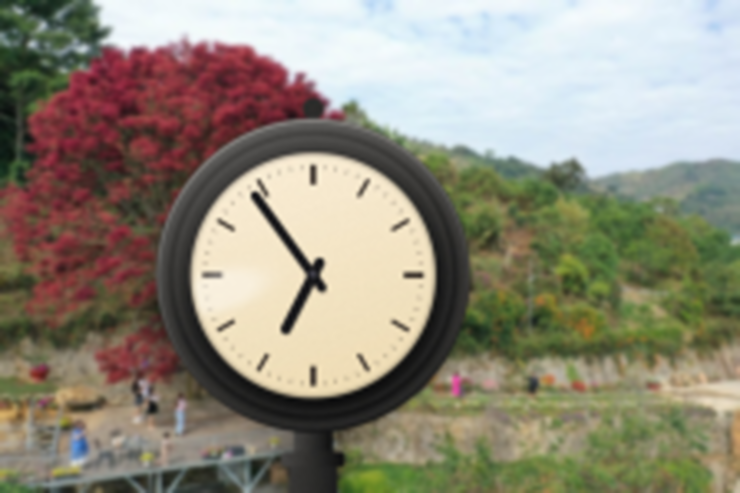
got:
6:54
